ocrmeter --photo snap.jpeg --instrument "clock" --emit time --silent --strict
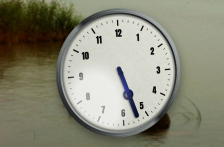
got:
5:27
